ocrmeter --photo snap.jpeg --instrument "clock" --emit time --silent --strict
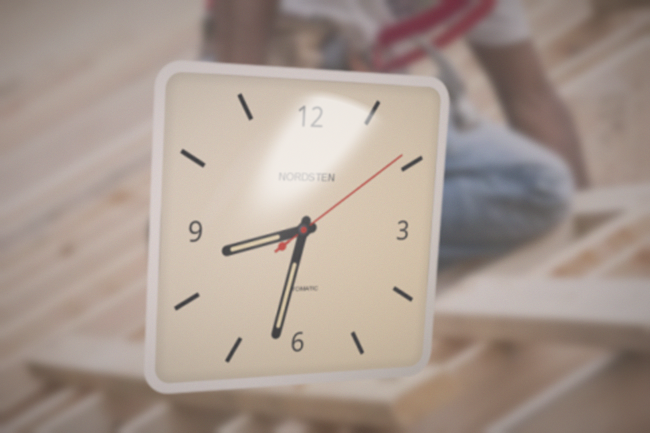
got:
8:32:09
